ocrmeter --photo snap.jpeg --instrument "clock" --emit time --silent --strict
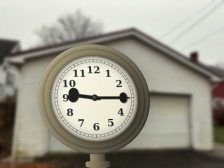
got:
9:15
